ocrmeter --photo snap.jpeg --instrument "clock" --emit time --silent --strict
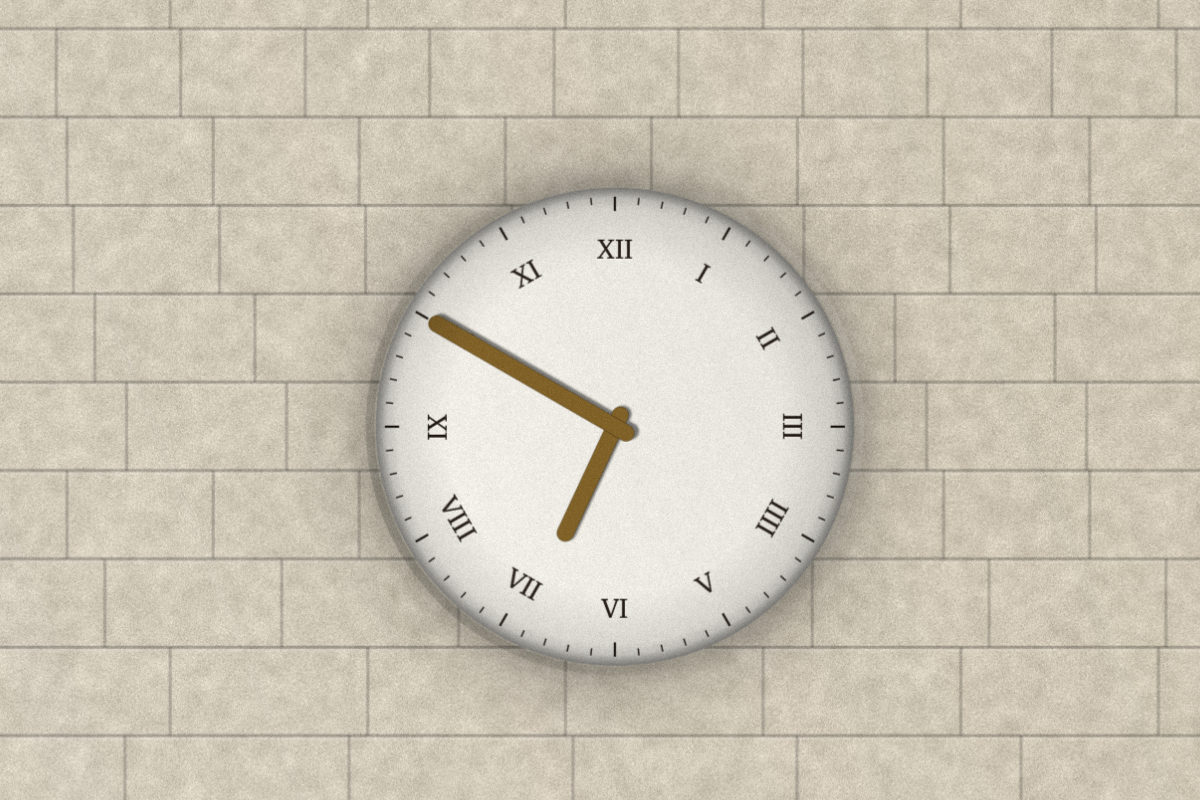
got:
6:50
